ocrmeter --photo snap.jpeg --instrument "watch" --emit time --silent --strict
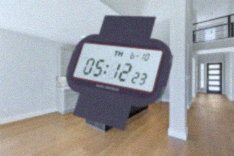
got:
5:12:23
